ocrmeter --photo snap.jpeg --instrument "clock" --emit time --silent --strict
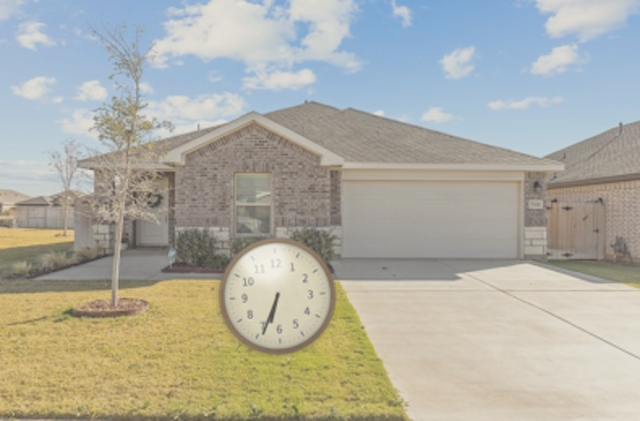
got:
6:34
